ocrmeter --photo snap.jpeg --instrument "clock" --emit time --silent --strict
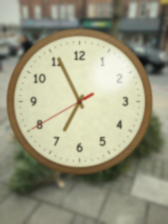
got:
6:55:40
